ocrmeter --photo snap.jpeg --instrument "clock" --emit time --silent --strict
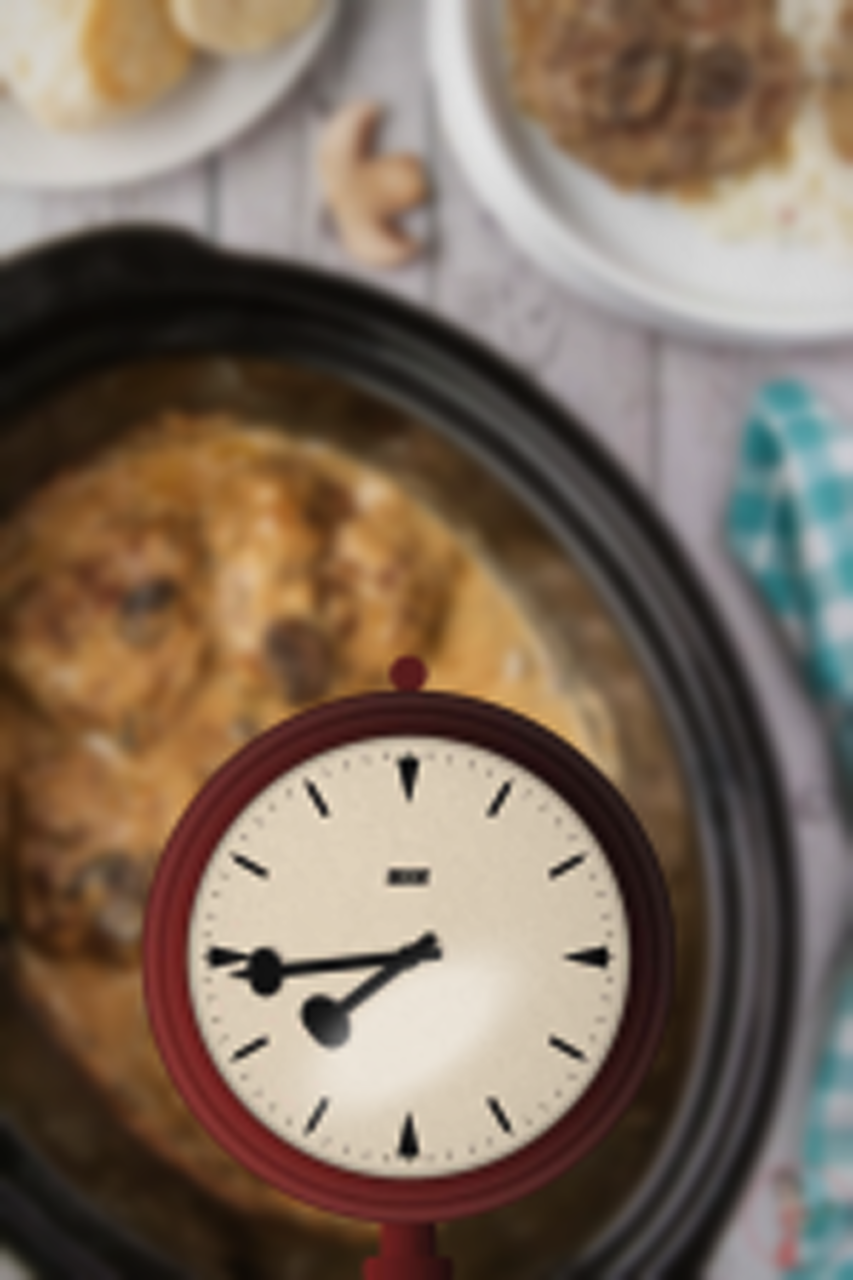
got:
7:44
